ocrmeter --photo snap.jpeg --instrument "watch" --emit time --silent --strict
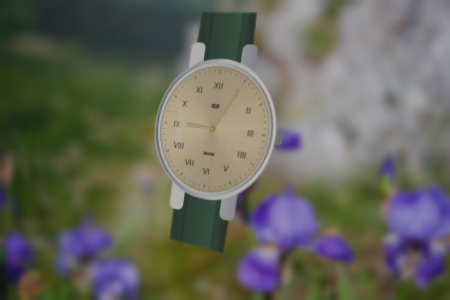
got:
9:05
